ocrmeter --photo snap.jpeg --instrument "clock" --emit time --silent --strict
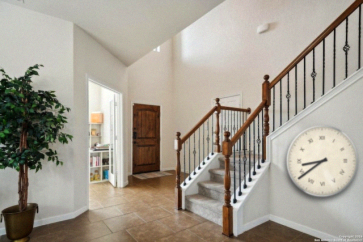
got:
8:39
